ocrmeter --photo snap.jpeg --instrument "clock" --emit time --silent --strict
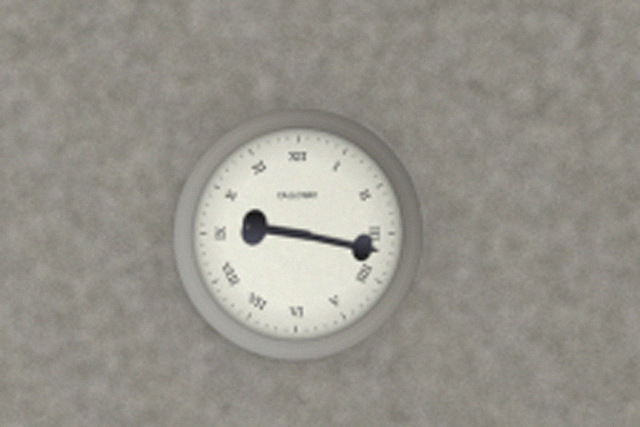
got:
9:17
